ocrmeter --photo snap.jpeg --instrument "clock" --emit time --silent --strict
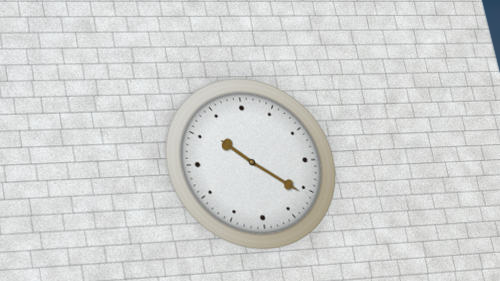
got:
10:21
